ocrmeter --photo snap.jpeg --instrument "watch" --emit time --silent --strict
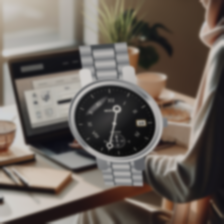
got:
12:33
